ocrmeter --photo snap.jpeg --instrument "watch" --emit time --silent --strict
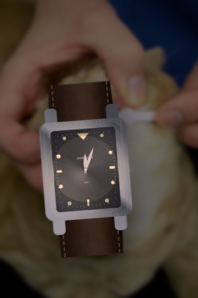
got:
12:04
